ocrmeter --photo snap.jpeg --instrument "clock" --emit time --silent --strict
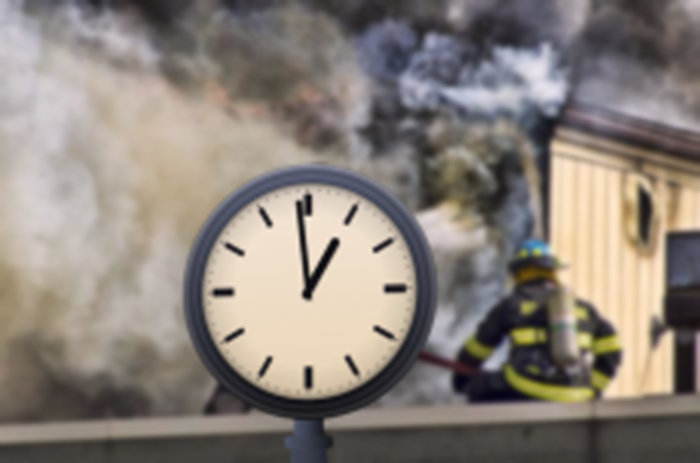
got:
12:59
